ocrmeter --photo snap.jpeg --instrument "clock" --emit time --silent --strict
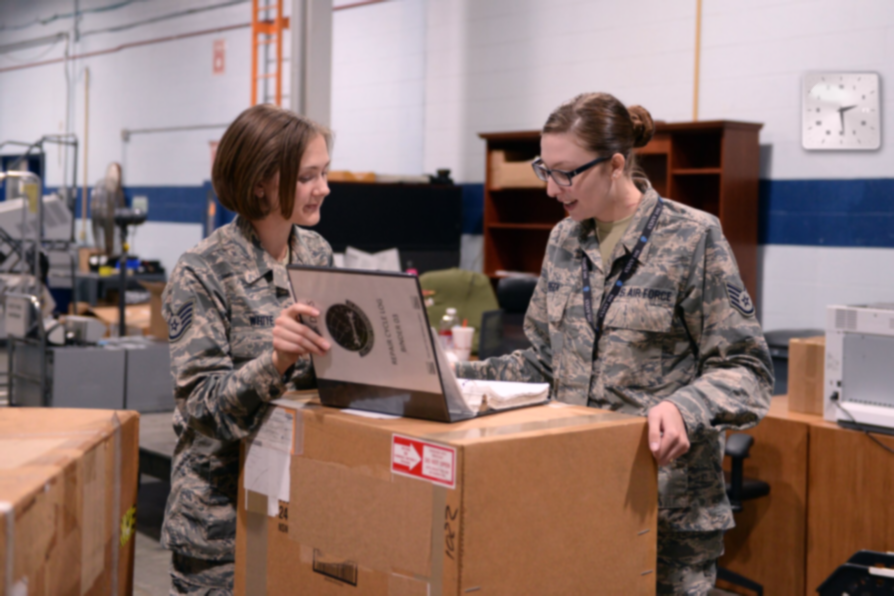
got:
2:29
